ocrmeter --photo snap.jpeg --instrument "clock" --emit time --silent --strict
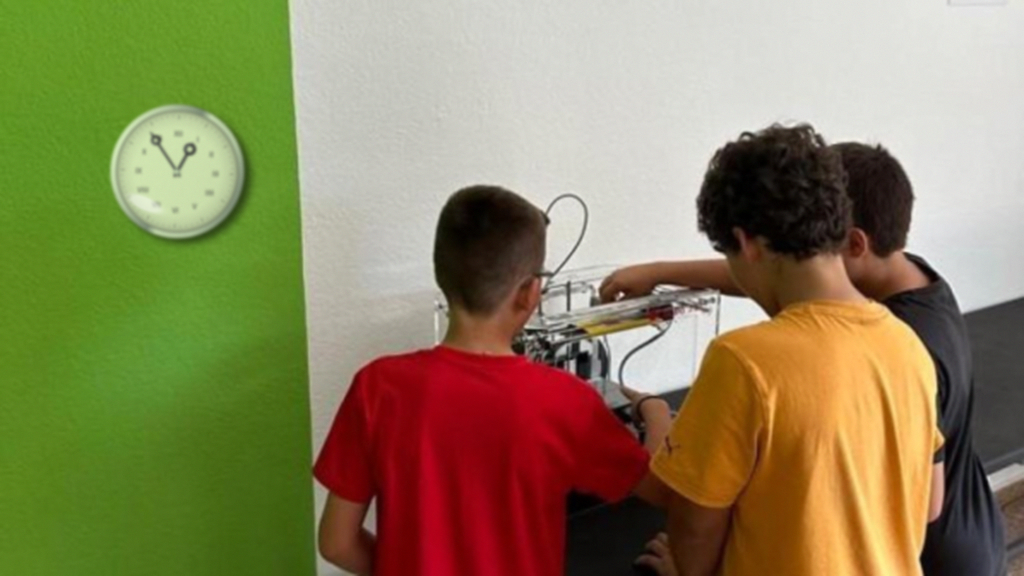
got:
12:54
